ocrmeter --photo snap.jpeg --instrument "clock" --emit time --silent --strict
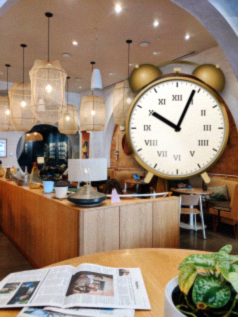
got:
10:04
